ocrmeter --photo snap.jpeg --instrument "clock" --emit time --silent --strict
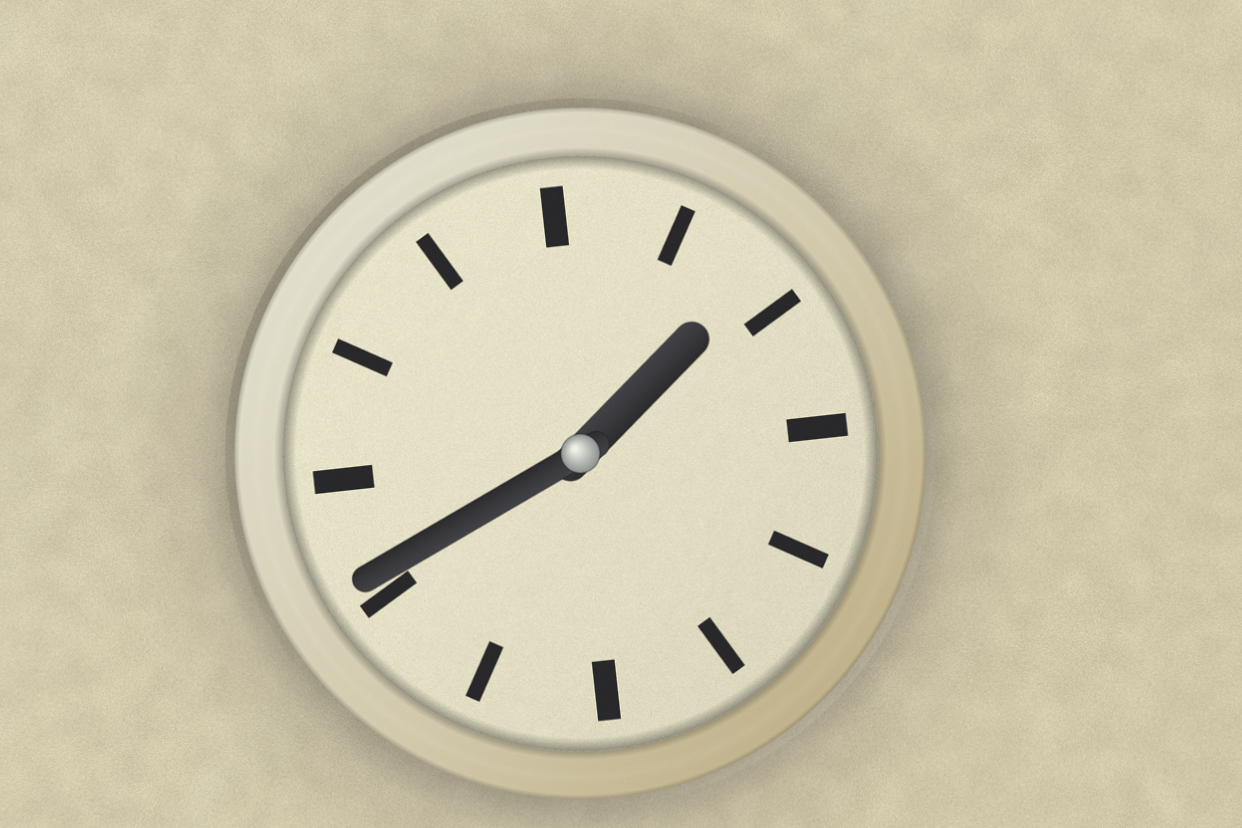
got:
1:41
